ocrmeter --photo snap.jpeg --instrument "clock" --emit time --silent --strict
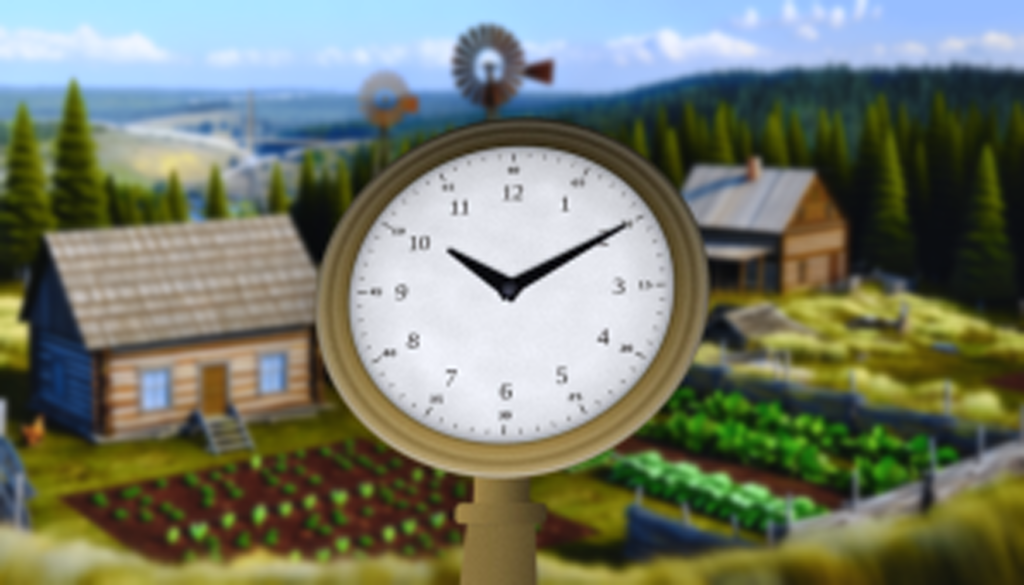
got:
10:10
